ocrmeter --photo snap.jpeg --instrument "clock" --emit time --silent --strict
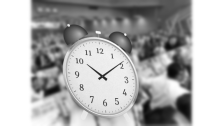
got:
10:09
